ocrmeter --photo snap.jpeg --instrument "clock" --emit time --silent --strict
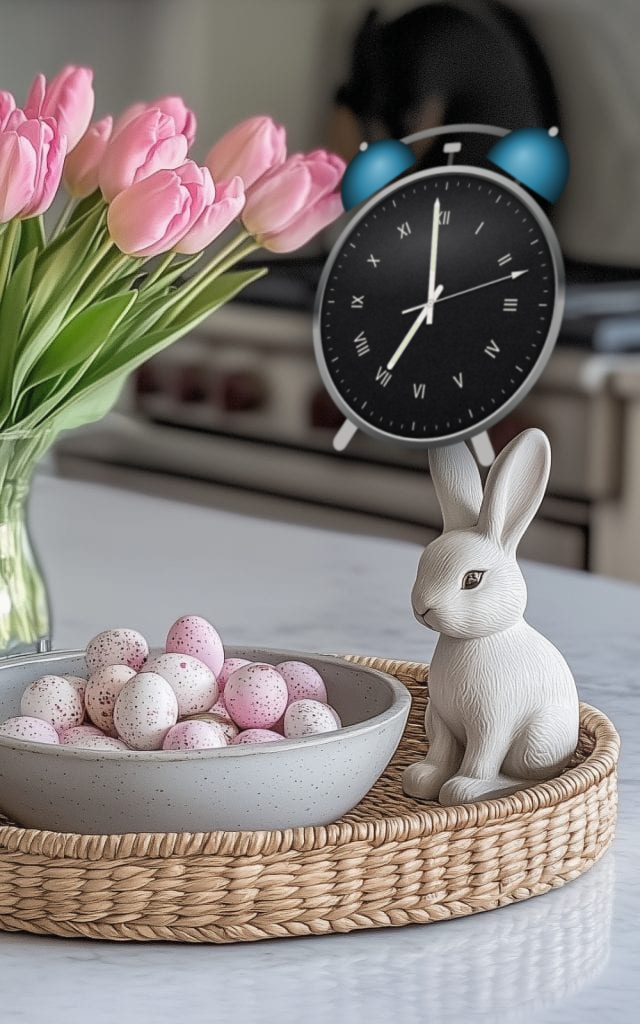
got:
6:59:12
